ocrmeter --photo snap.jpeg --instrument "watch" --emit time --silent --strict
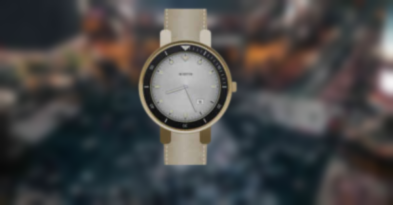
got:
8:26
